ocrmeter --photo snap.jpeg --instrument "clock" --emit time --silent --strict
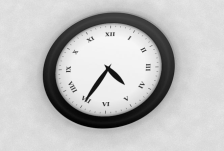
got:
4:35
